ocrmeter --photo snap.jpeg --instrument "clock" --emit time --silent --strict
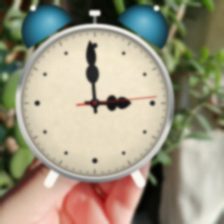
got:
2:59:14
